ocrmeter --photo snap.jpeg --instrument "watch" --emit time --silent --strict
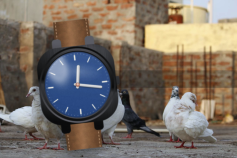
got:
12:17
